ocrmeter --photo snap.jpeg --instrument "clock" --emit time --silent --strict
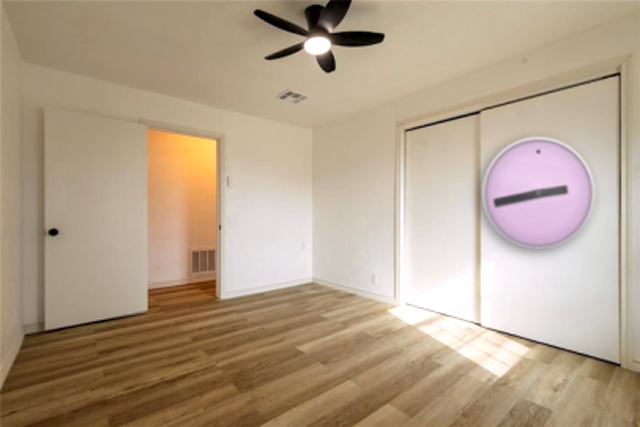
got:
2:43
